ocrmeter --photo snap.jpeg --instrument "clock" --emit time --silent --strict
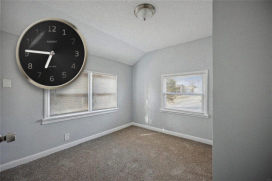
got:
6:46
